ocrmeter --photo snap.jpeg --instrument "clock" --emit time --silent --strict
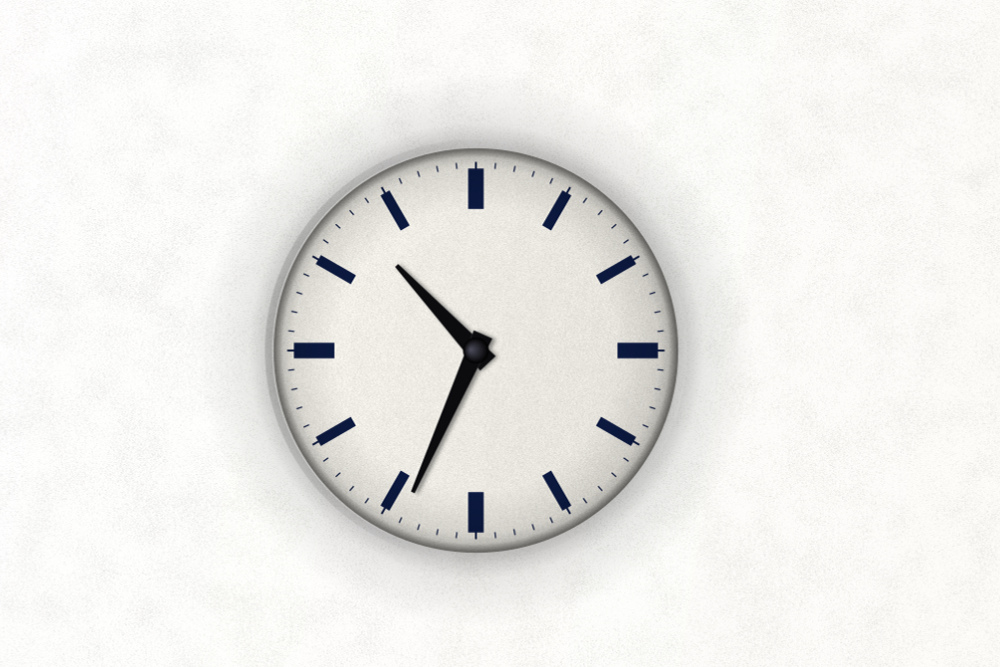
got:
10:34
